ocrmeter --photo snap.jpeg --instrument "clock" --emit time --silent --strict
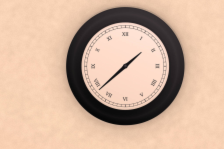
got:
1:38
